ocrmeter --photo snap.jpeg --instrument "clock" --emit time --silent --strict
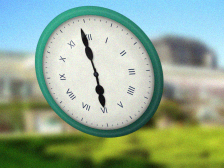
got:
5:59
